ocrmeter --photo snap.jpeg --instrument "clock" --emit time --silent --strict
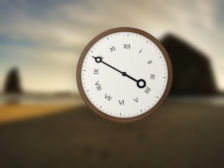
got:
3:49
